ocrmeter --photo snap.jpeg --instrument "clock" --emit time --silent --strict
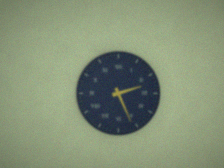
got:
2:26
